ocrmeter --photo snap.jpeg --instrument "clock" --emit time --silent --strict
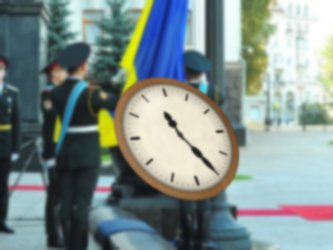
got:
11:25
